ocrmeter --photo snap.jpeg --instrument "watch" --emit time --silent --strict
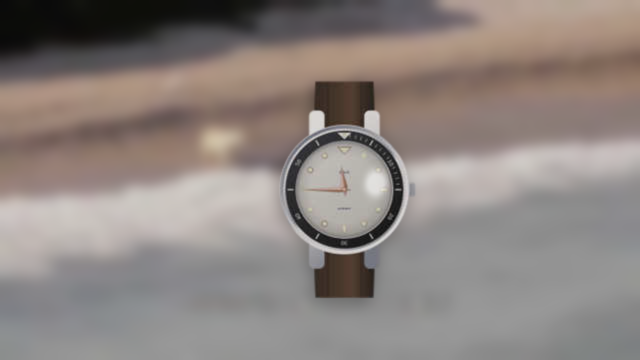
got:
11:45
